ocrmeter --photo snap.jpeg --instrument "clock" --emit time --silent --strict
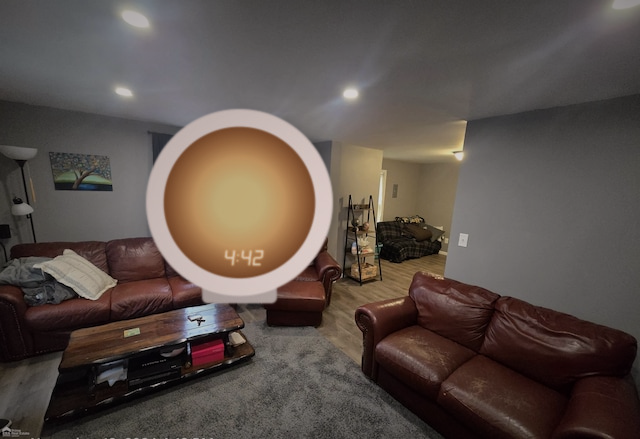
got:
4:42
